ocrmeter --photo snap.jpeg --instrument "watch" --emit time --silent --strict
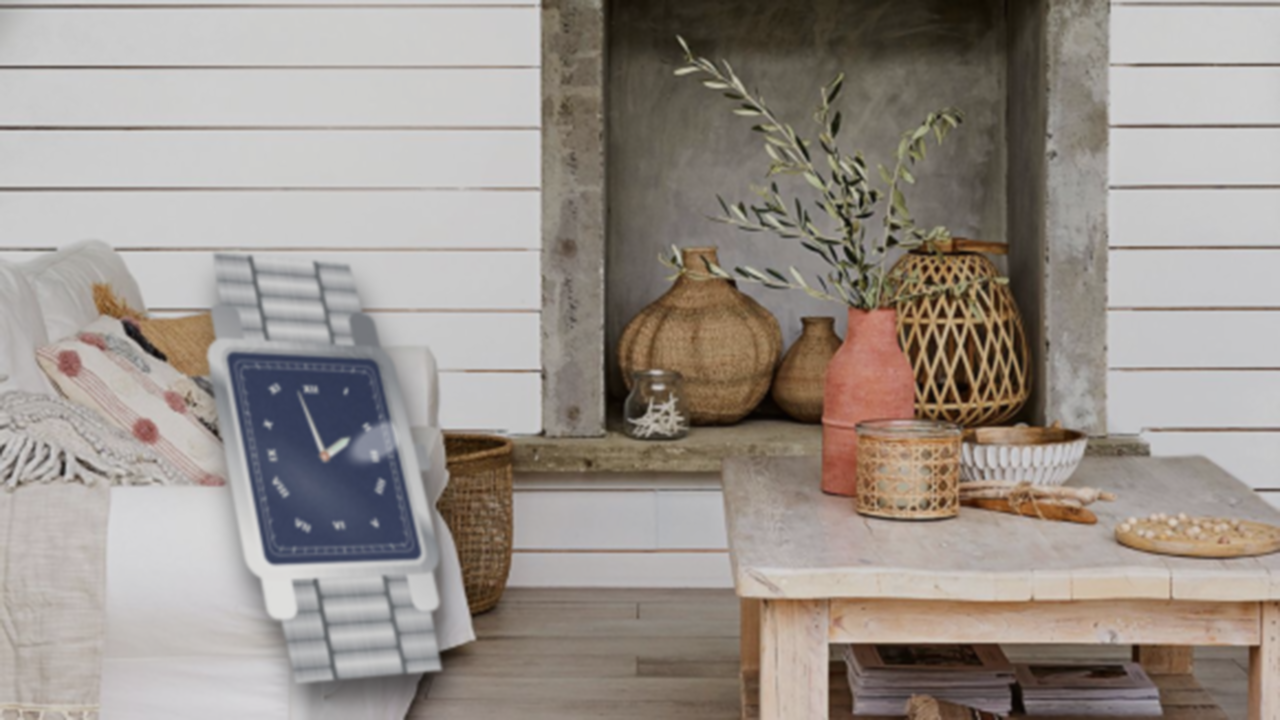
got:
1:58
